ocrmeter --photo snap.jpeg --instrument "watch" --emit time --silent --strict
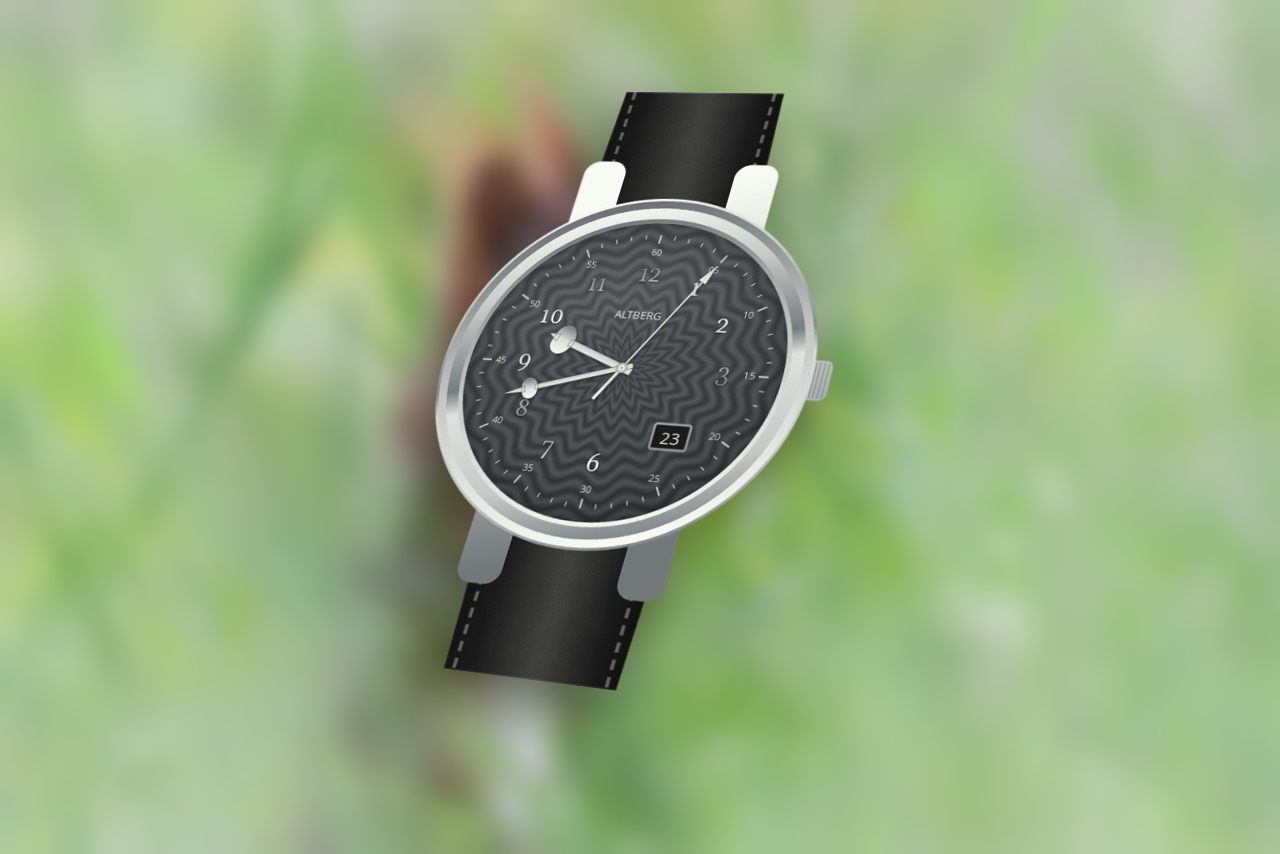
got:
9:42:05
